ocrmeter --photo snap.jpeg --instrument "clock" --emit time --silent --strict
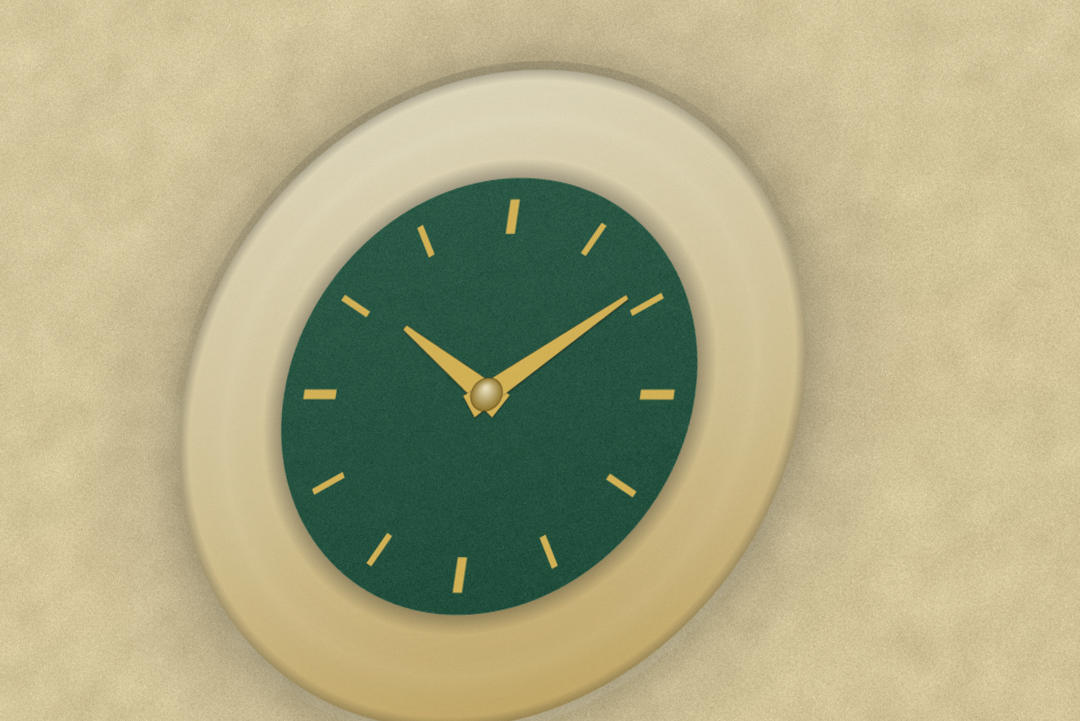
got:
10:09
